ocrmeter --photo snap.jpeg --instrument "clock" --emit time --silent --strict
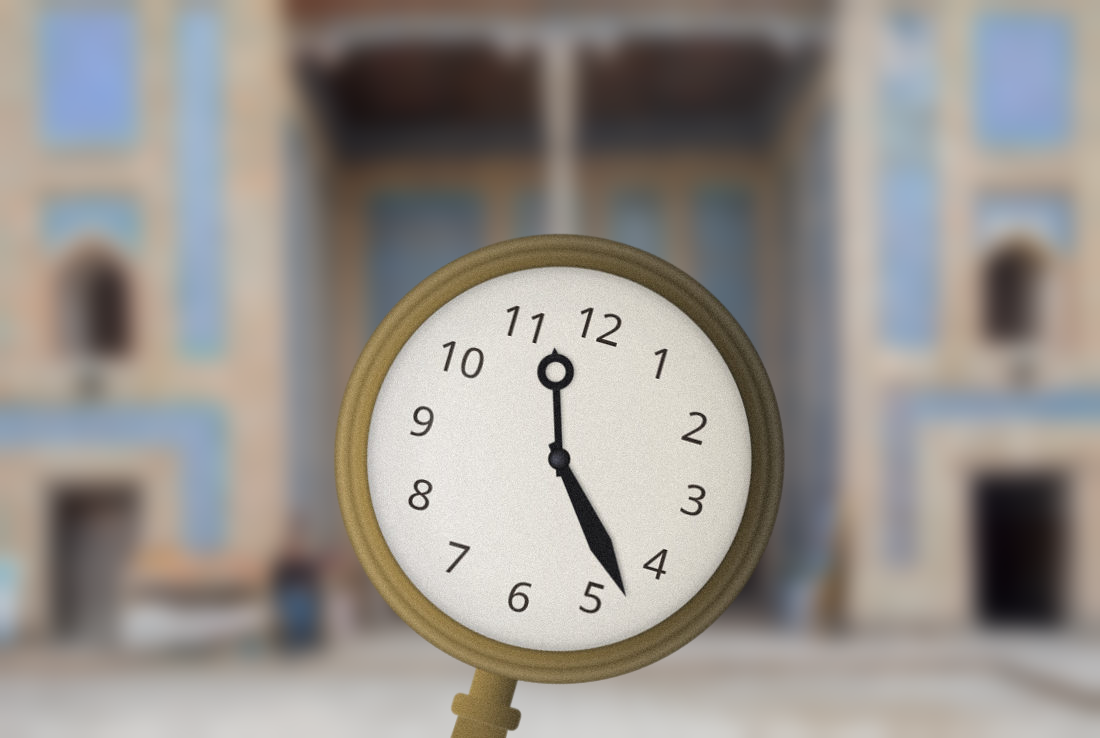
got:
11:23
